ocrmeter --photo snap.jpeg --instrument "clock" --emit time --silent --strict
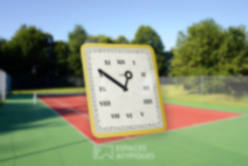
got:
12:51
